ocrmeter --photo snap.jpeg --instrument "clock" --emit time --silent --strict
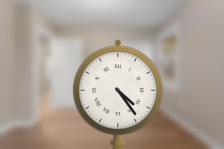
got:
4:24
